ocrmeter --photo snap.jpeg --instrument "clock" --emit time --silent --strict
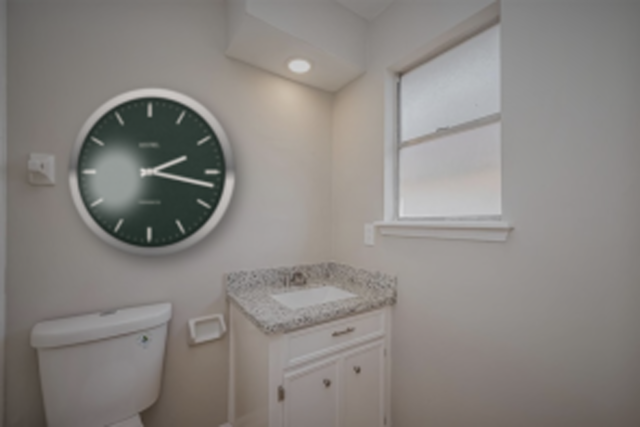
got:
2:17
